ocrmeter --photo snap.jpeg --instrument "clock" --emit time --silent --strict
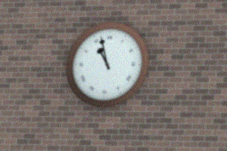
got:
10:57
